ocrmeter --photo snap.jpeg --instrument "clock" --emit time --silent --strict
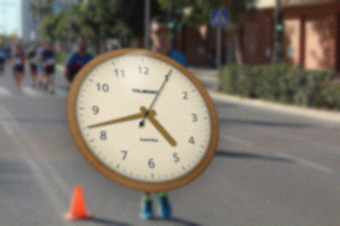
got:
4:42:05
